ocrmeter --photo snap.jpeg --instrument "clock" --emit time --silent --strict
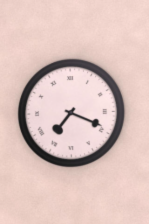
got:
7:19
